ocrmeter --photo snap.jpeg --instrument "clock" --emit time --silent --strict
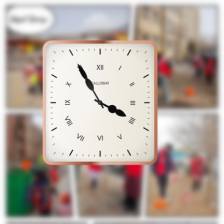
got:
3:55
